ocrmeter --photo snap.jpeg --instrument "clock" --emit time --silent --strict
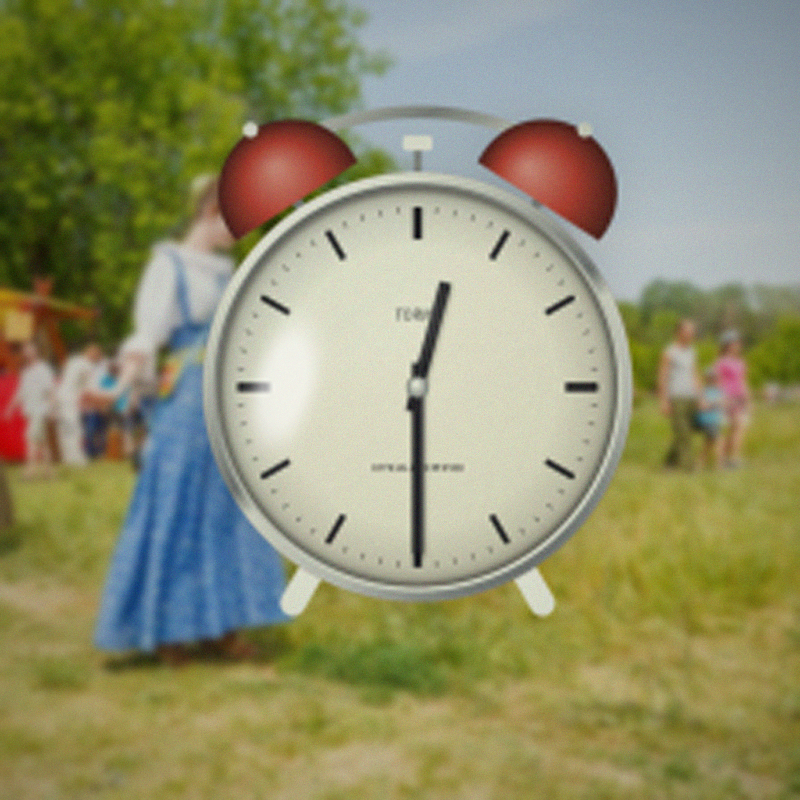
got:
12:30
